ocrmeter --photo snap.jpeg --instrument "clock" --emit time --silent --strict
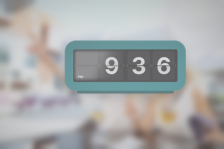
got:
9:36
